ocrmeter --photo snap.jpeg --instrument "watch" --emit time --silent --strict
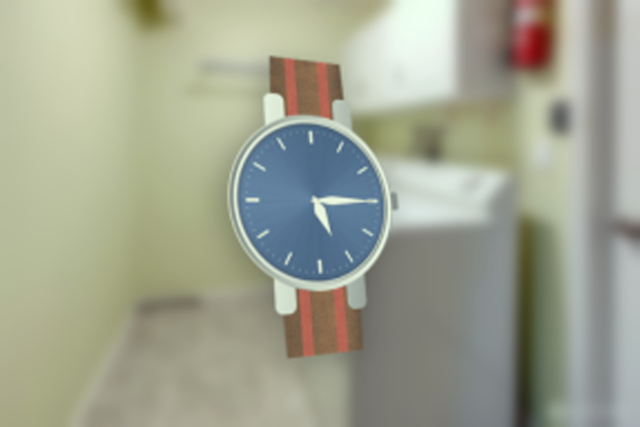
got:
5:15
